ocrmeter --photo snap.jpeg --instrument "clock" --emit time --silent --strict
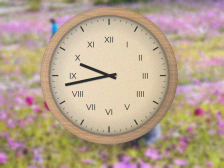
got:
9:43
